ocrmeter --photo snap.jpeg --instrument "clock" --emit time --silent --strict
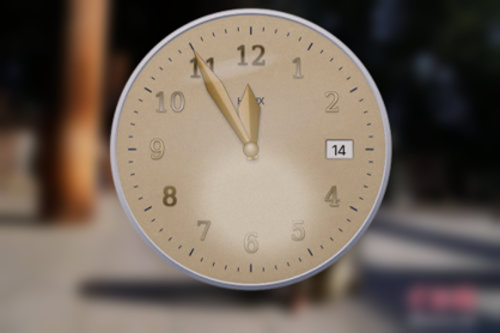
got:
11:55
